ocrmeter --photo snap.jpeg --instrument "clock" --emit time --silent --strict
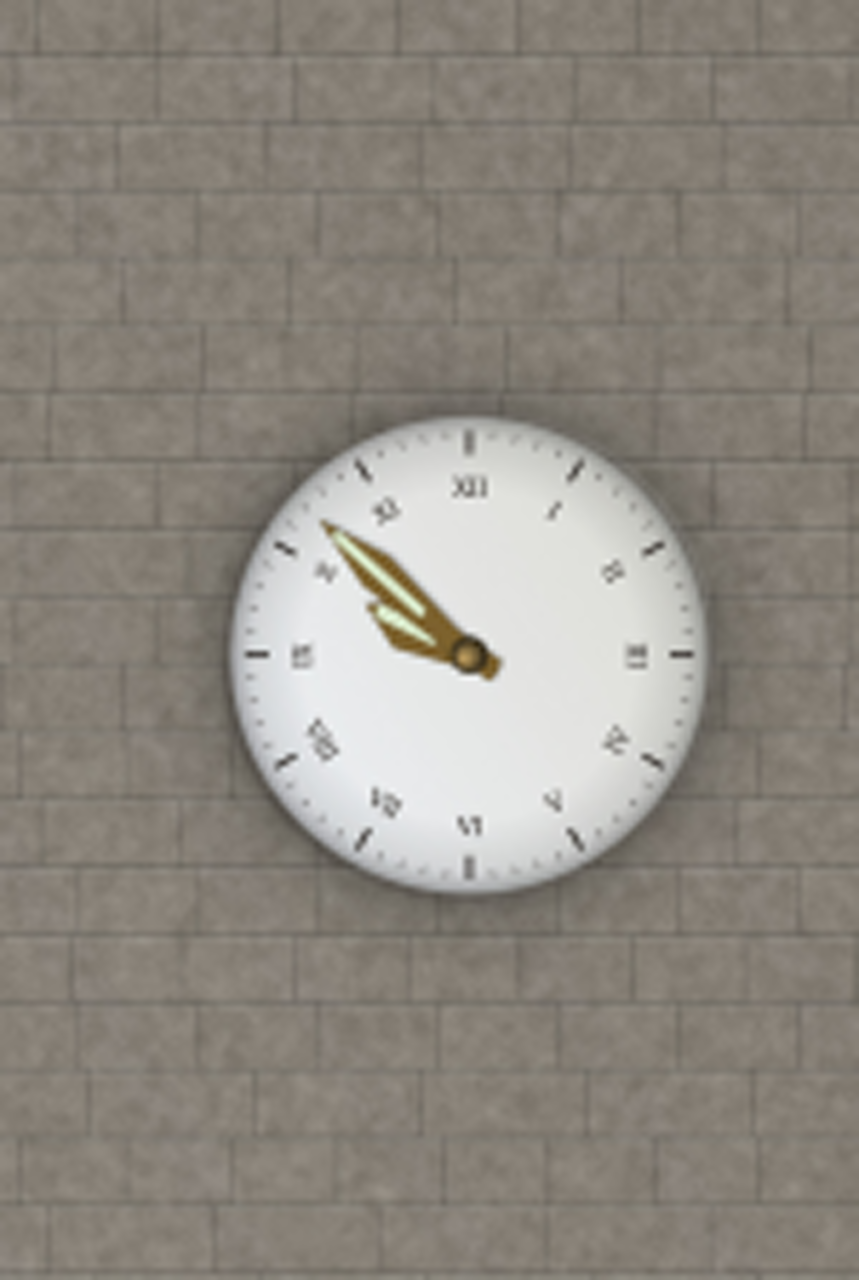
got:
9:52
